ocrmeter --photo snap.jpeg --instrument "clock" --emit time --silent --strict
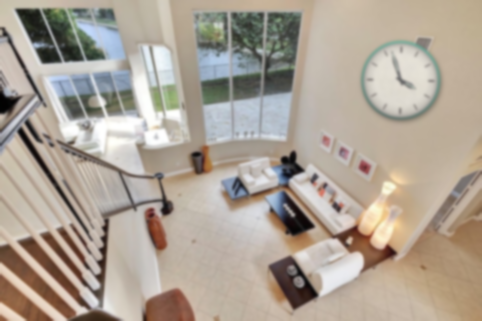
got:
3:57
